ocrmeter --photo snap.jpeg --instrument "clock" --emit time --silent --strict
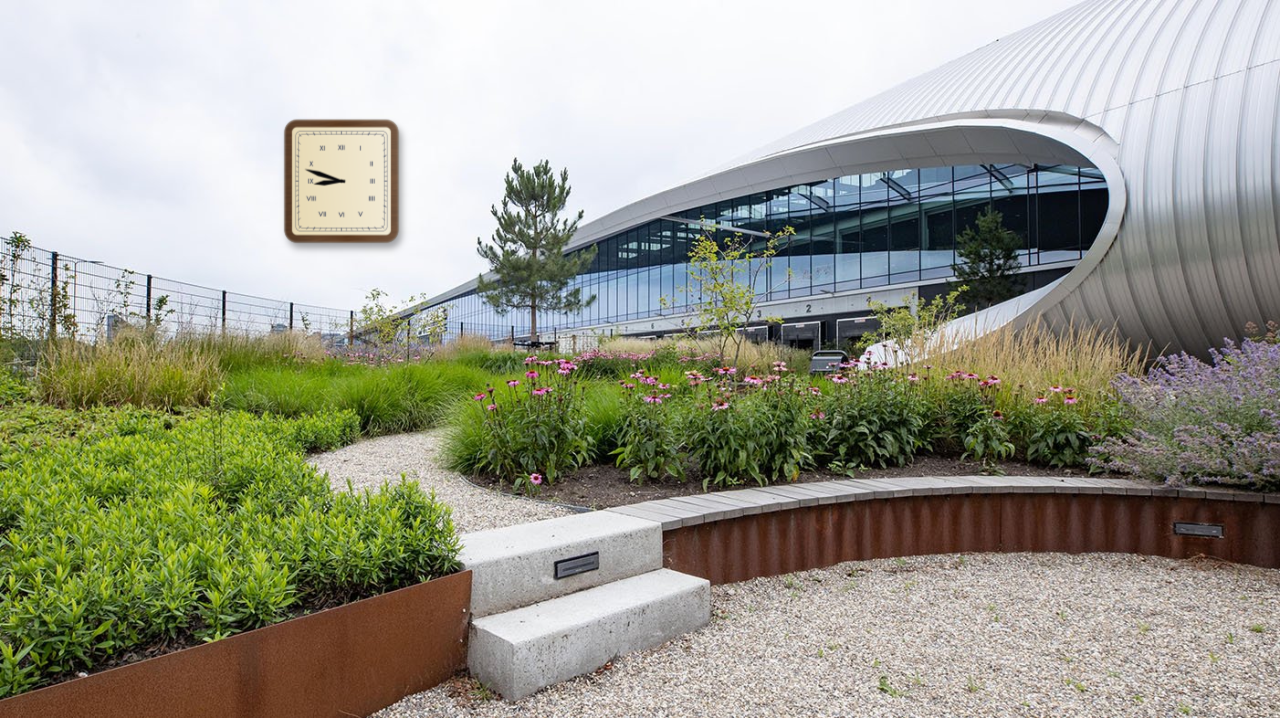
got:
8:48
